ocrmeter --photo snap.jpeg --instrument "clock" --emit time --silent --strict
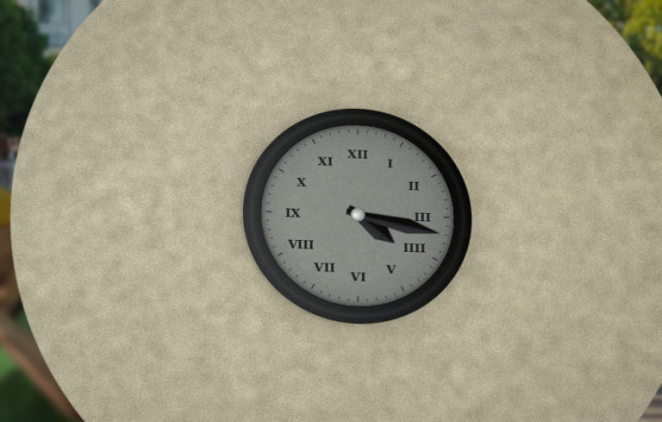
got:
4:17
